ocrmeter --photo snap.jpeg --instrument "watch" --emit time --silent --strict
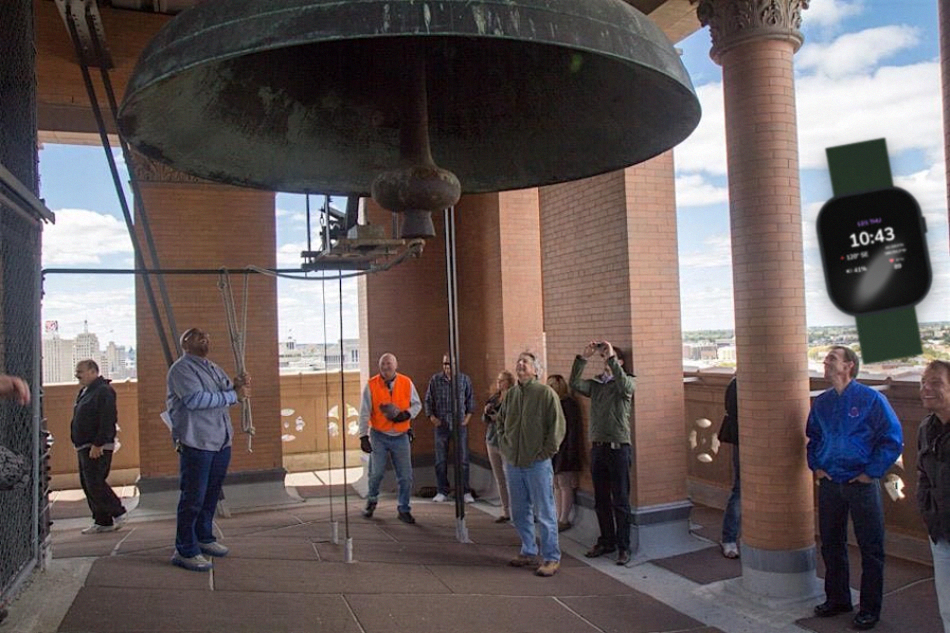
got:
10:43
